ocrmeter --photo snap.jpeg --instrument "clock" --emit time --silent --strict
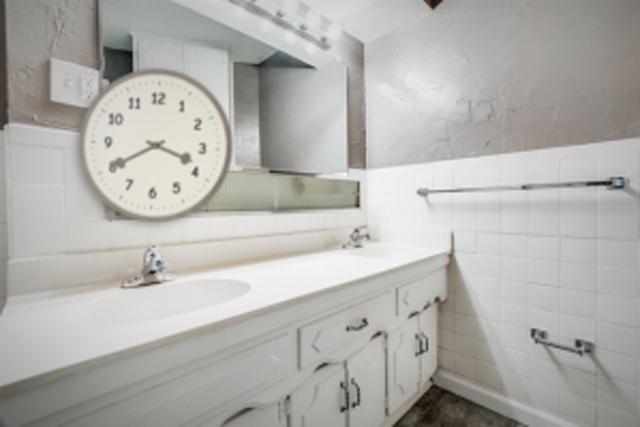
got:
3:40
